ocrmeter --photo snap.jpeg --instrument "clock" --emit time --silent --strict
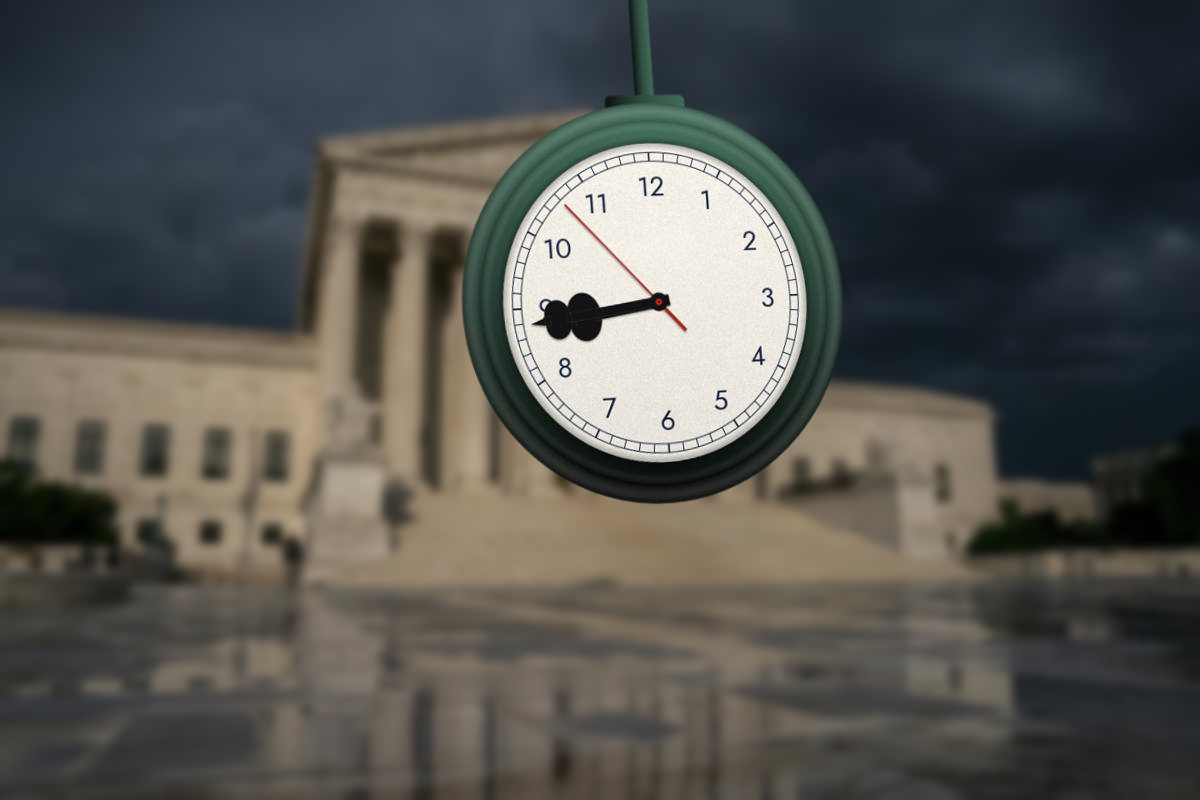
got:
8:43:53
